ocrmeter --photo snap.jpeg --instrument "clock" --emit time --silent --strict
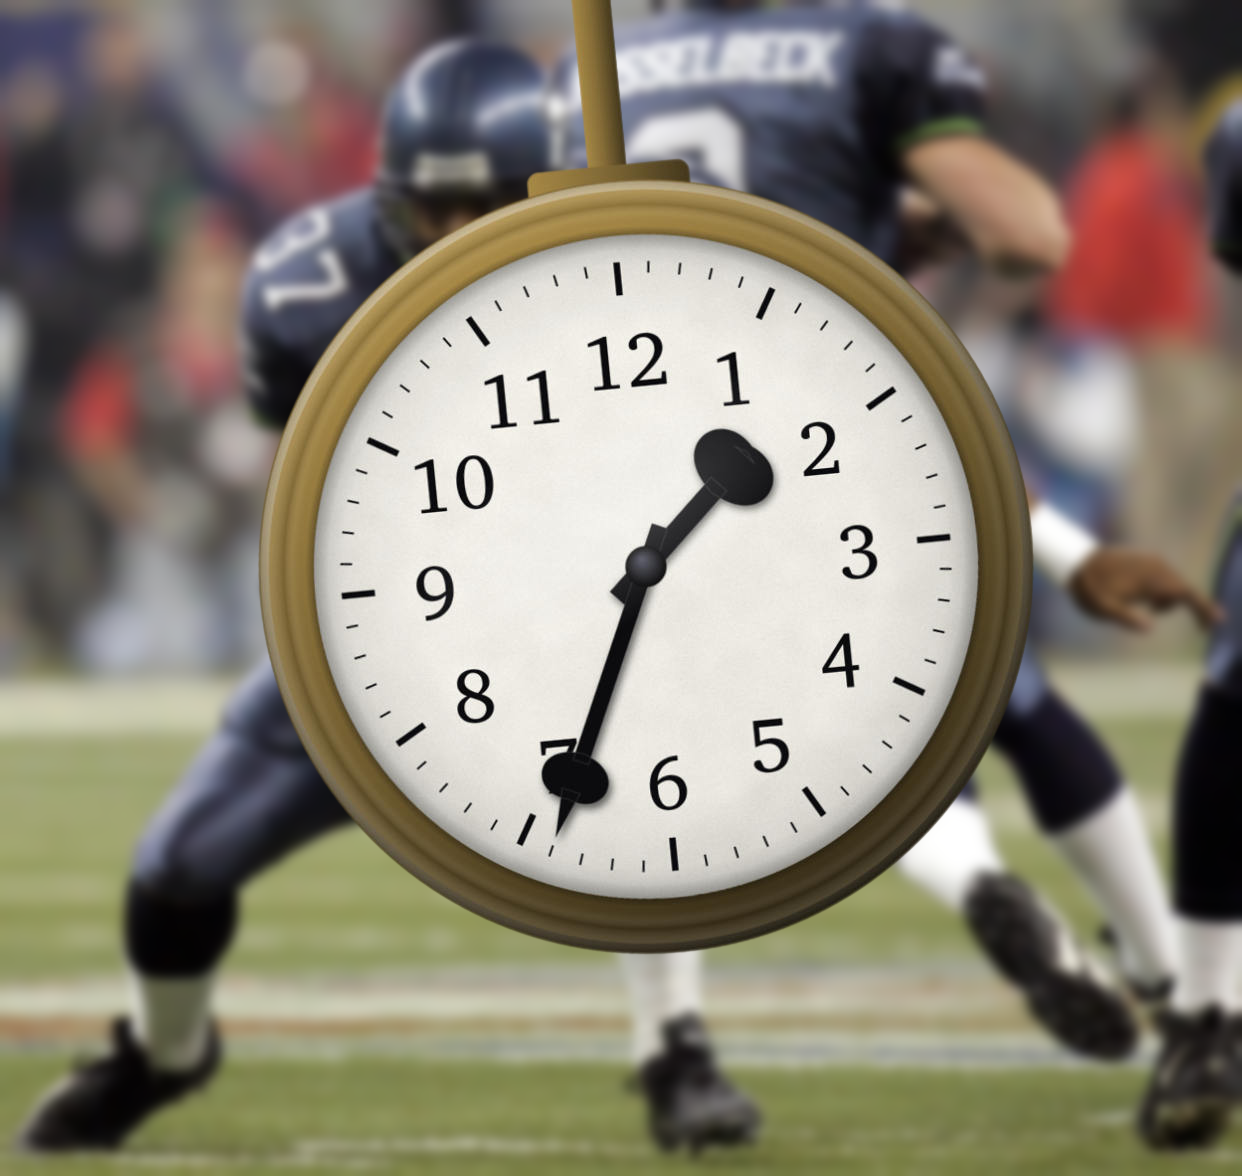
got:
1:34
